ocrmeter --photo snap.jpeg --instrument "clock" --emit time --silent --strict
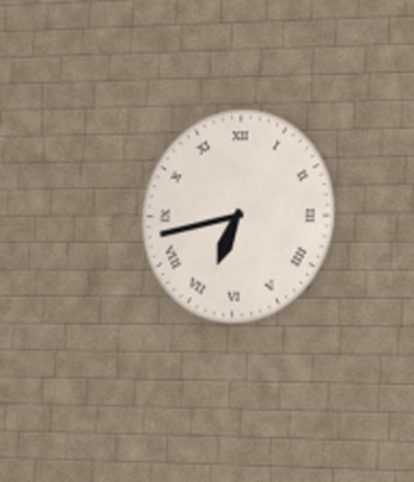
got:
6:43
